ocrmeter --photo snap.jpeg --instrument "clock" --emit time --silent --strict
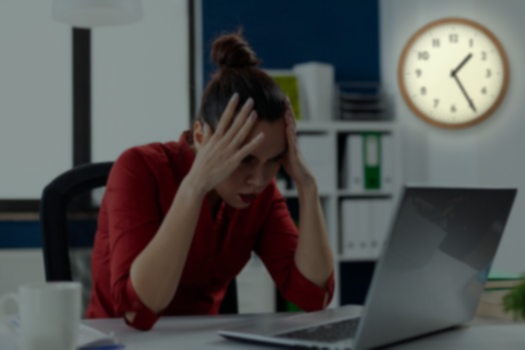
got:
1:25
